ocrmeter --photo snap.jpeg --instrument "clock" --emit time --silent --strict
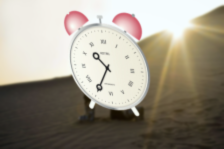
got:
10:35
